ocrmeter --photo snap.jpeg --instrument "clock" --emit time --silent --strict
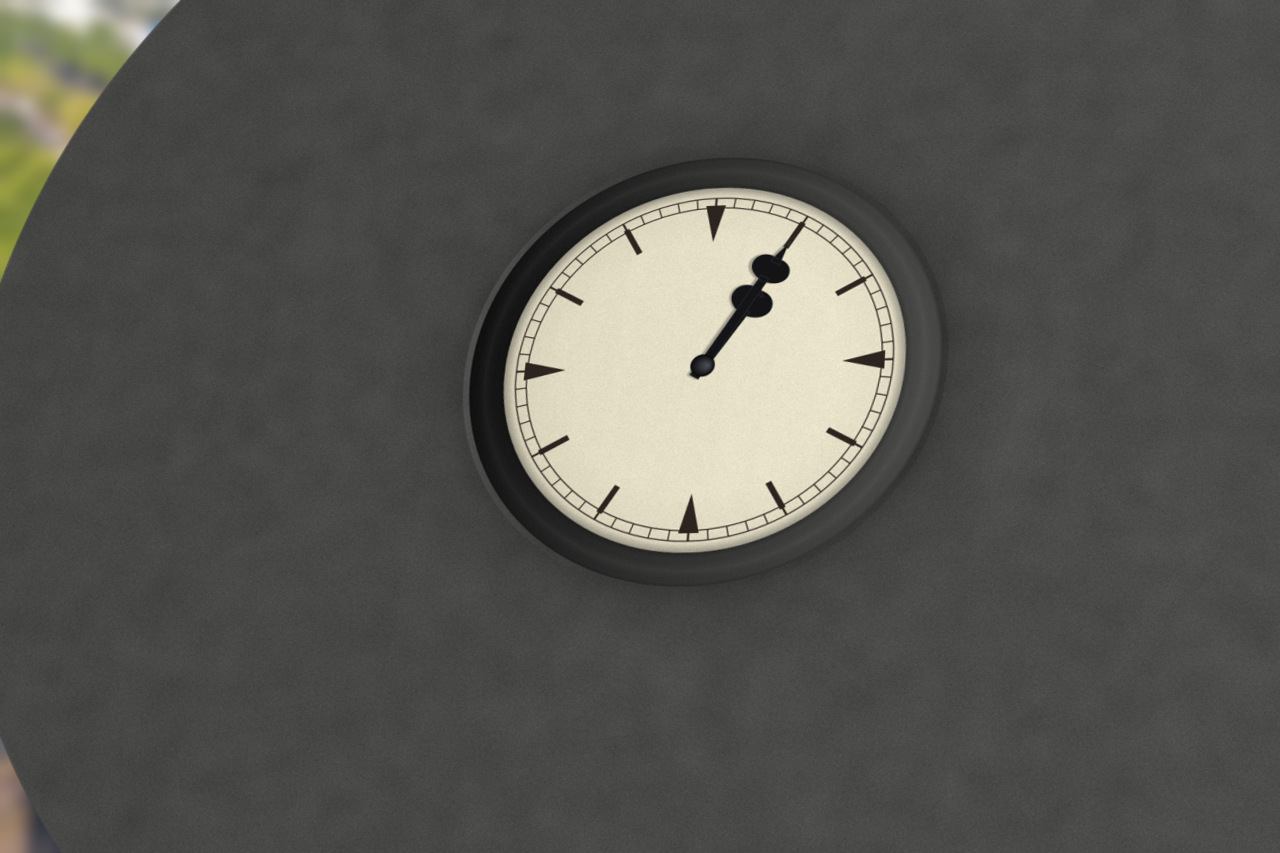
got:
1:05
